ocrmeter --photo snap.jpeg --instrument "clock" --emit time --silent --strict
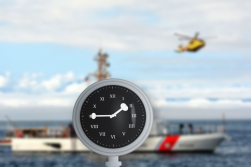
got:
1:45
